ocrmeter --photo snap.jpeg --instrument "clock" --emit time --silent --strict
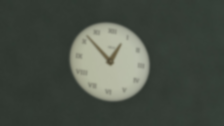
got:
12:52
